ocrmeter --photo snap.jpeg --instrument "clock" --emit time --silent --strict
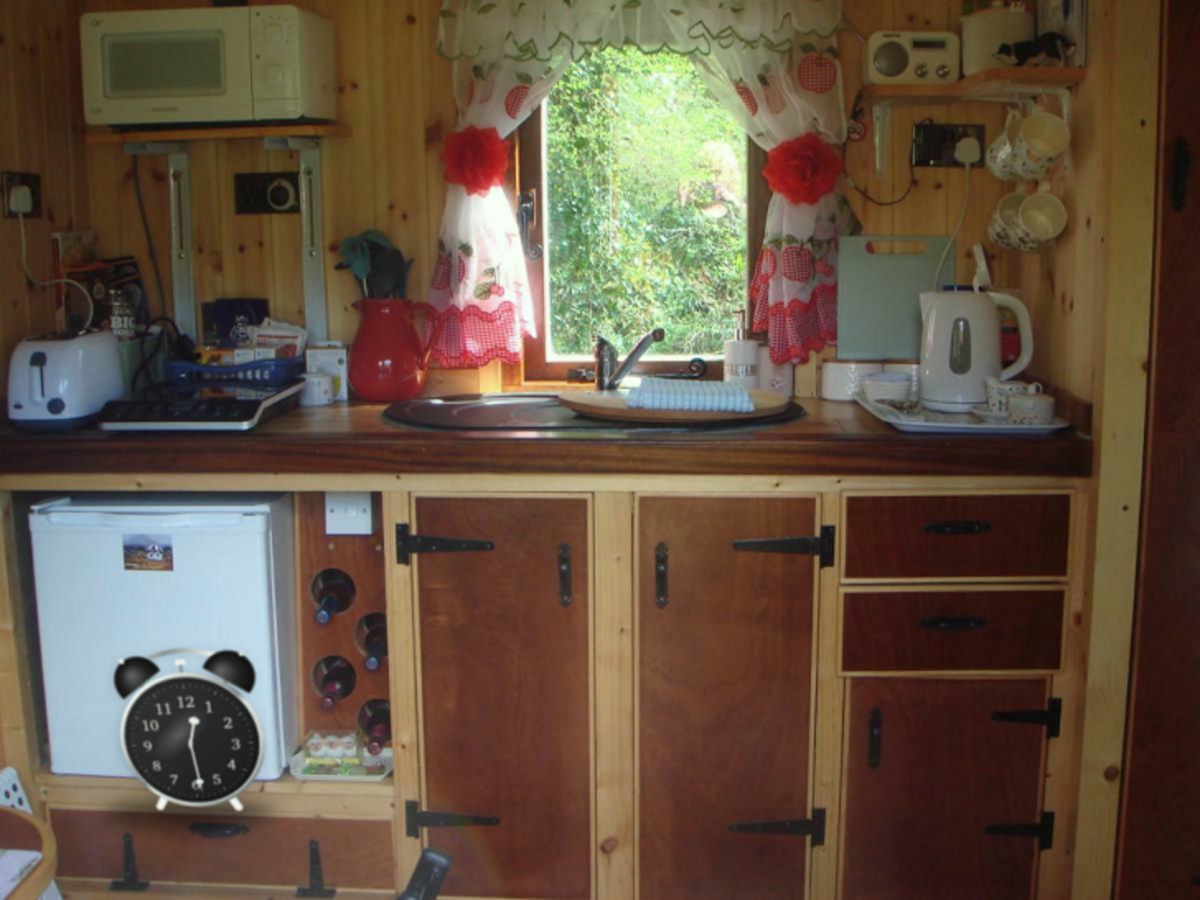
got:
12:29
